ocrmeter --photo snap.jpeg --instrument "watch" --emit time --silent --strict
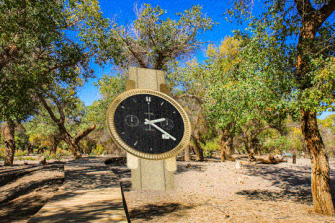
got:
2:21
